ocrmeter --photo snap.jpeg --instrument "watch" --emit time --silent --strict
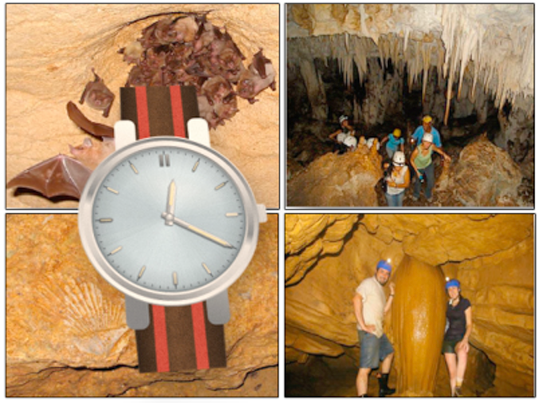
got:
12:20
